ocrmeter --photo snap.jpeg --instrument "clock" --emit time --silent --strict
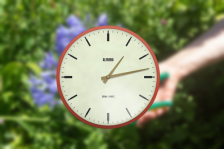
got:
1:13
